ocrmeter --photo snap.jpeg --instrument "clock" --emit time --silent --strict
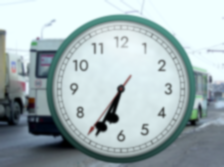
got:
6:34:36
